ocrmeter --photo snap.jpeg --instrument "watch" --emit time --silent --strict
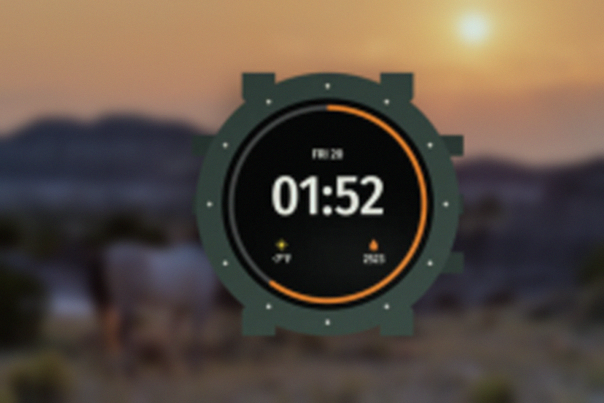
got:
1:52
